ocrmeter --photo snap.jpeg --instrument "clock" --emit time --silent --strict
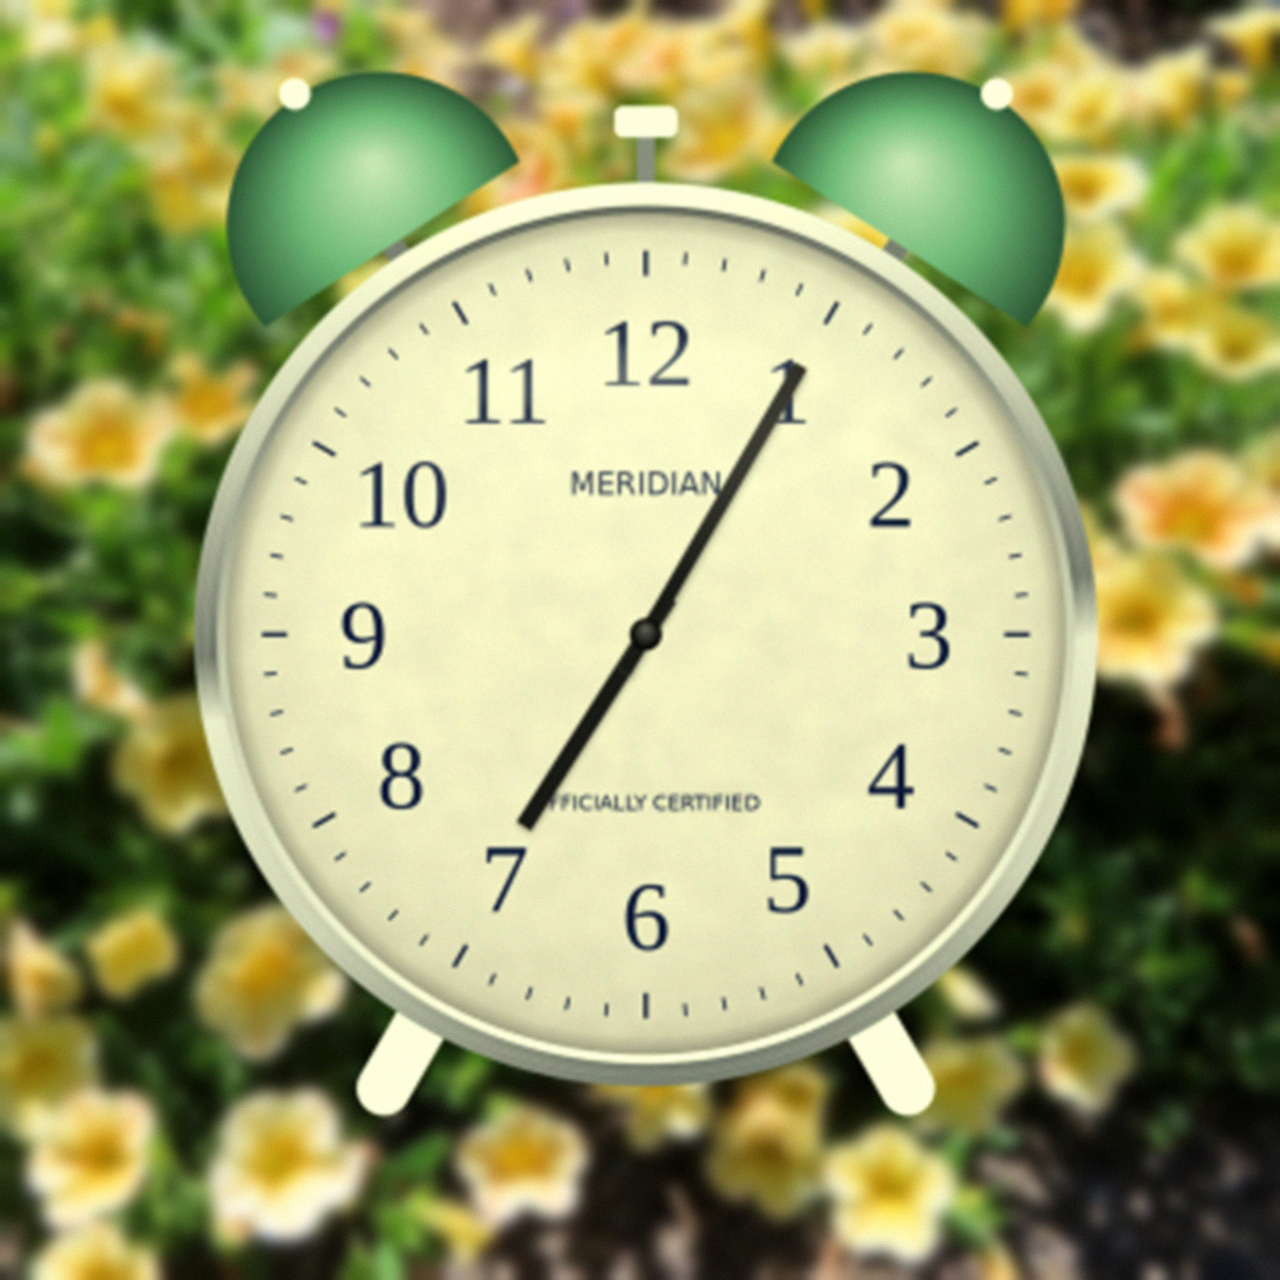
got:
7:05
